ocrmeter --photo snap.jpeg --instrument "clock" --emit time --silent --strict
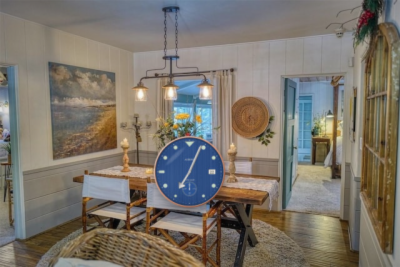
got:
7:04
